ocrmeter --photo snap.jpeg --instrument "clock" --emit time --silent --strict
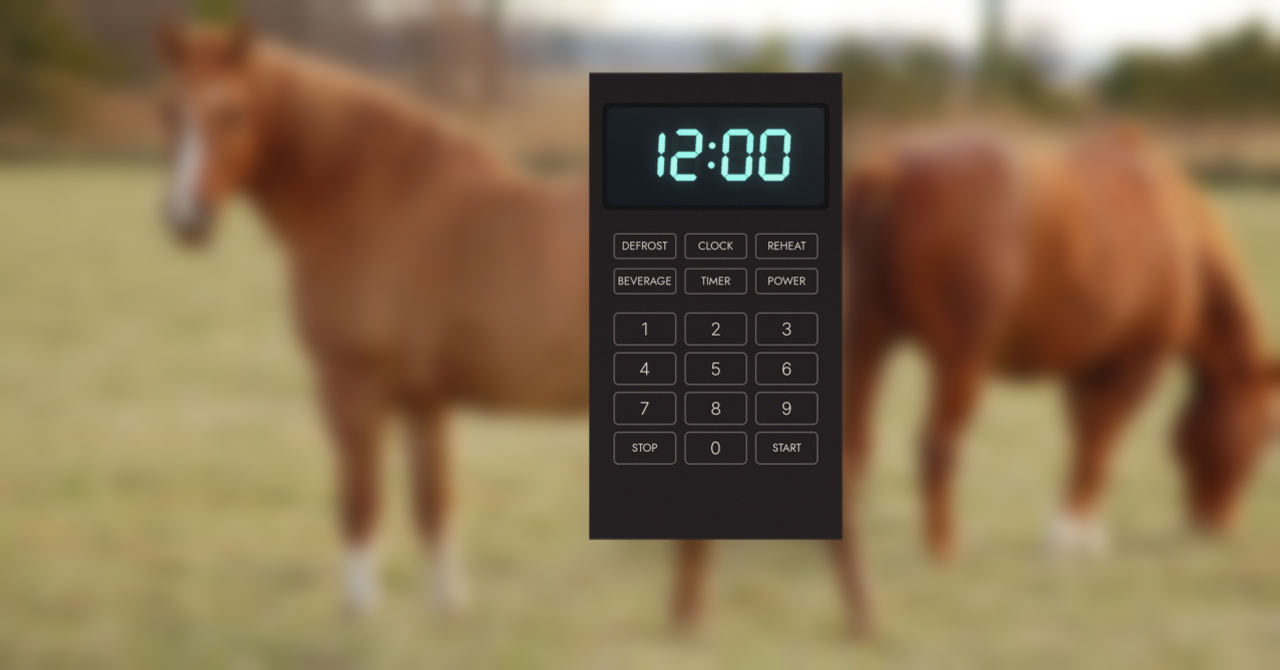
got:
12:00
